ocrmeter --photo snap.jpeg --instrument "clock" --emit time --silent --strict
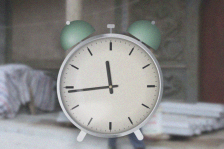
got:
11:44
